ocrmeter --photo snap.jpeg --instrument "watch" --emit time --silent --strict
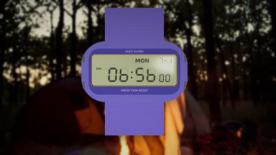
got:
6:56:00
